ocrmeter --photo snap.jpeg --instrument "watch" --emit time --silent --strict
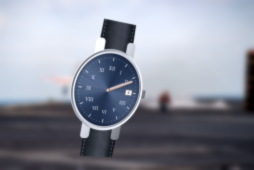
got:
2:11
